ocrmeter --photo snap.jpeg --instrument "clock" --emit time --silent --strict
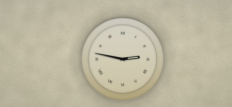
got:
2:47
